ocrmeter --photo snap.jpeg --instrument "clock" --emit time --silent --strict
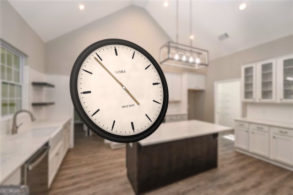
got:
4:54
